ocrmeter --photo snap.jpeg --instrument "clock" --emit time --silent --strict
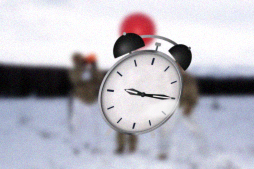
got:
9:15
